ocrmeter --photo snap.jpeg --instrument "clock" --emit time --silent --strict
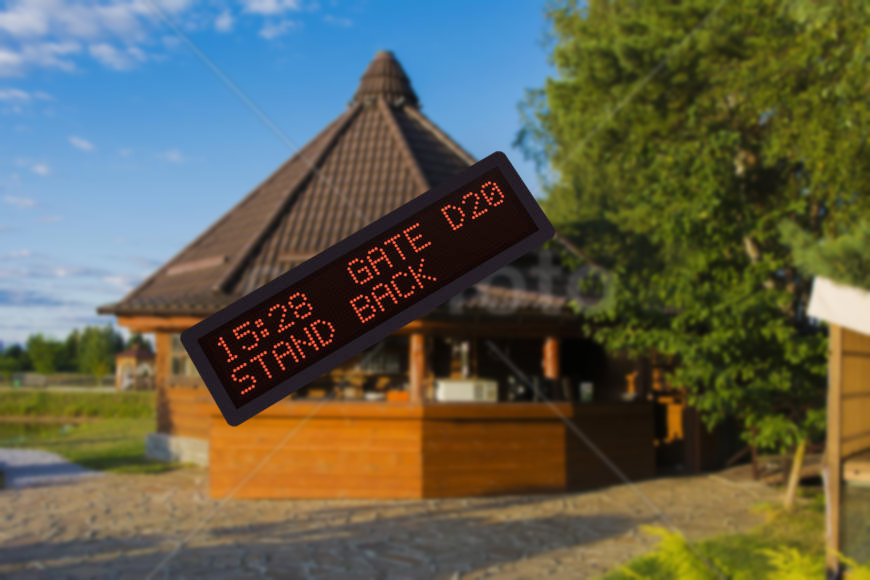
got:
15:28
